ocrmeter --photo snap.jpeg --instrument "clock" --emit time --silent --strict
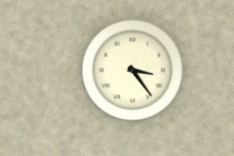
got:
3:24
